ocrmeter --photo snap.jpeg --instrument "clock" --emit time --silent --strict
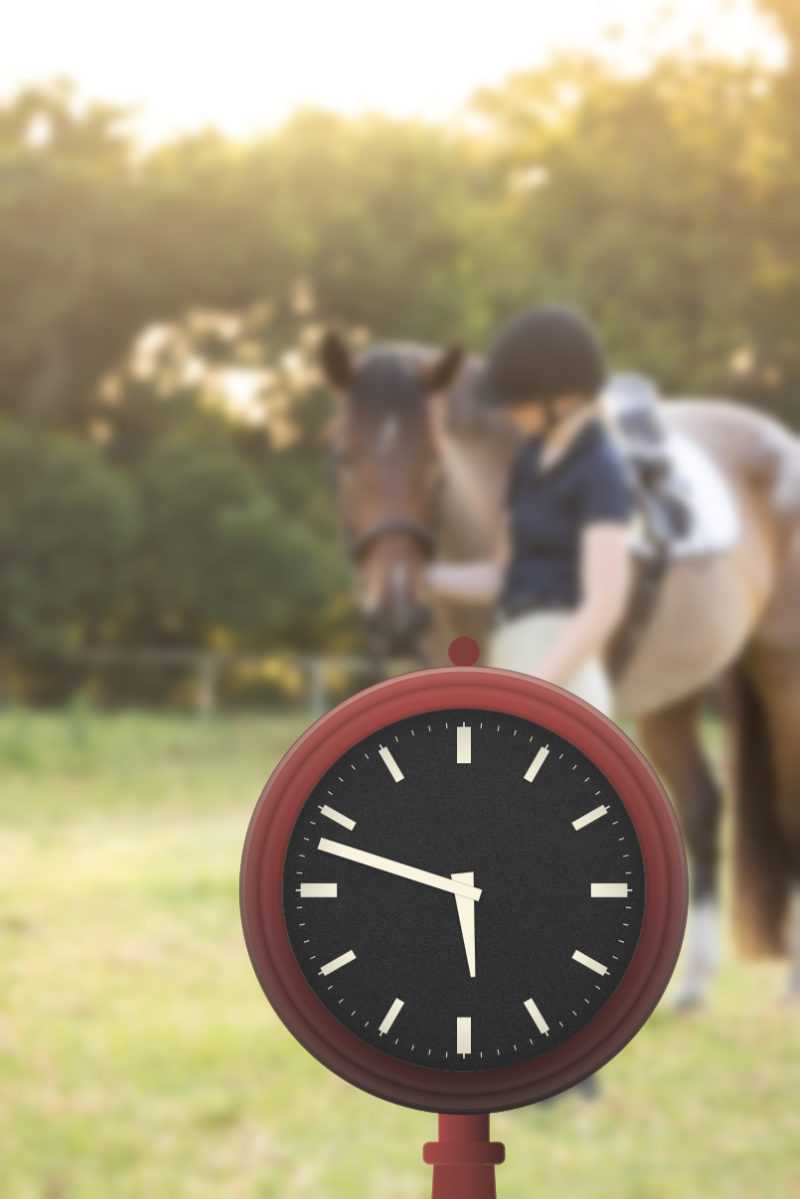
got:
5:48
